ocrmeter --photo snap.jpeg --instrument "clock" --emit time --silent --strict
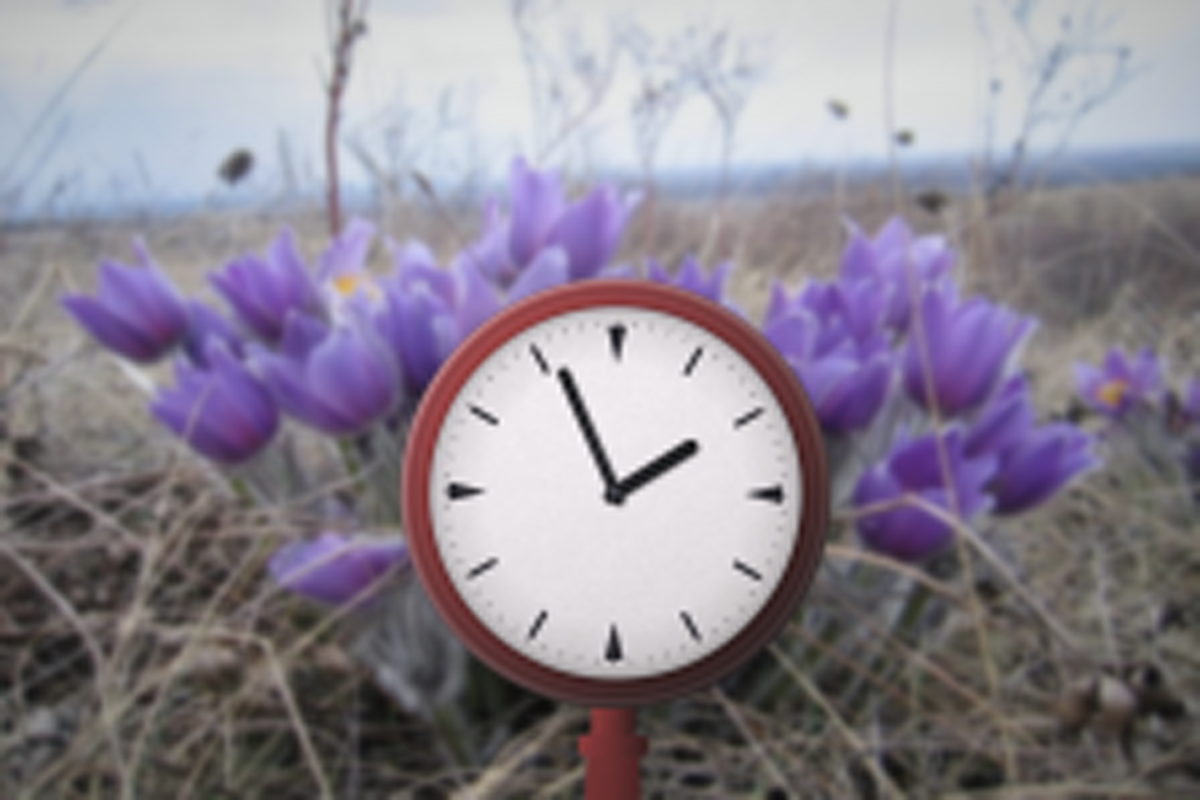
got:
1:56
